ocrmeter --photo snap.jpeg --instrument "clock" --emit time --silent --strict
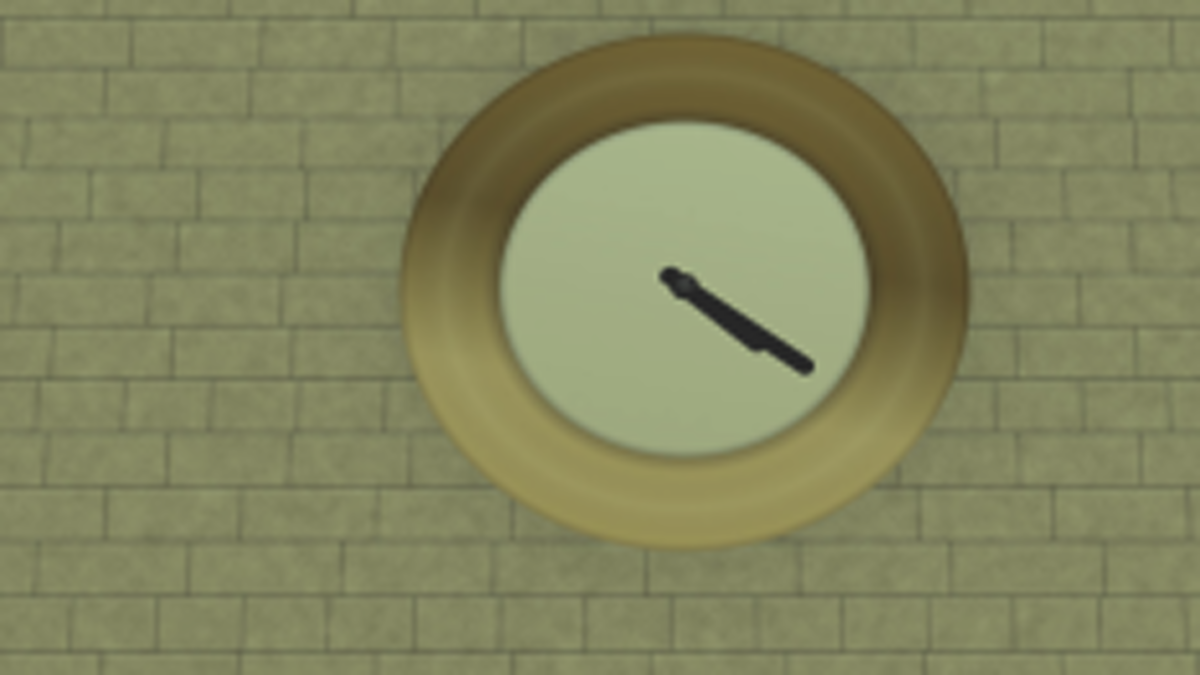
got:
4:21
